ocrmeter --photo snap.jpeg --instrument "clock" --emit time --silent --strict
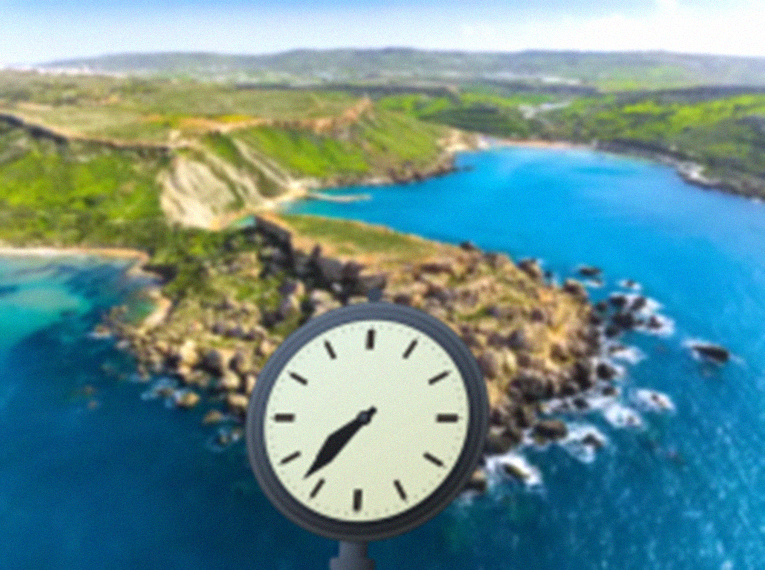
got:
7:37
